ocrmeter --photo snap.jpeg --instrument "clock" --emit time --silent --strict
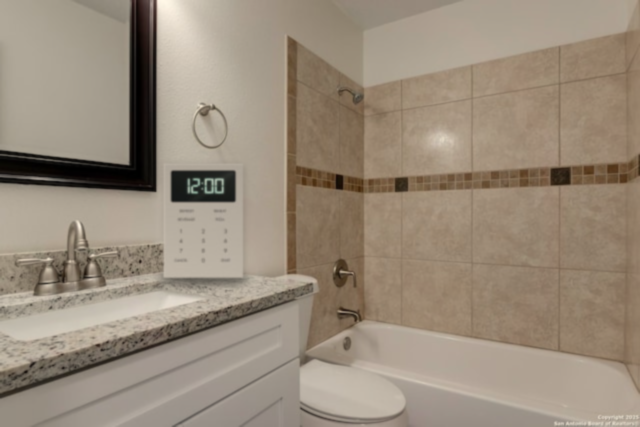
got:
12:00
